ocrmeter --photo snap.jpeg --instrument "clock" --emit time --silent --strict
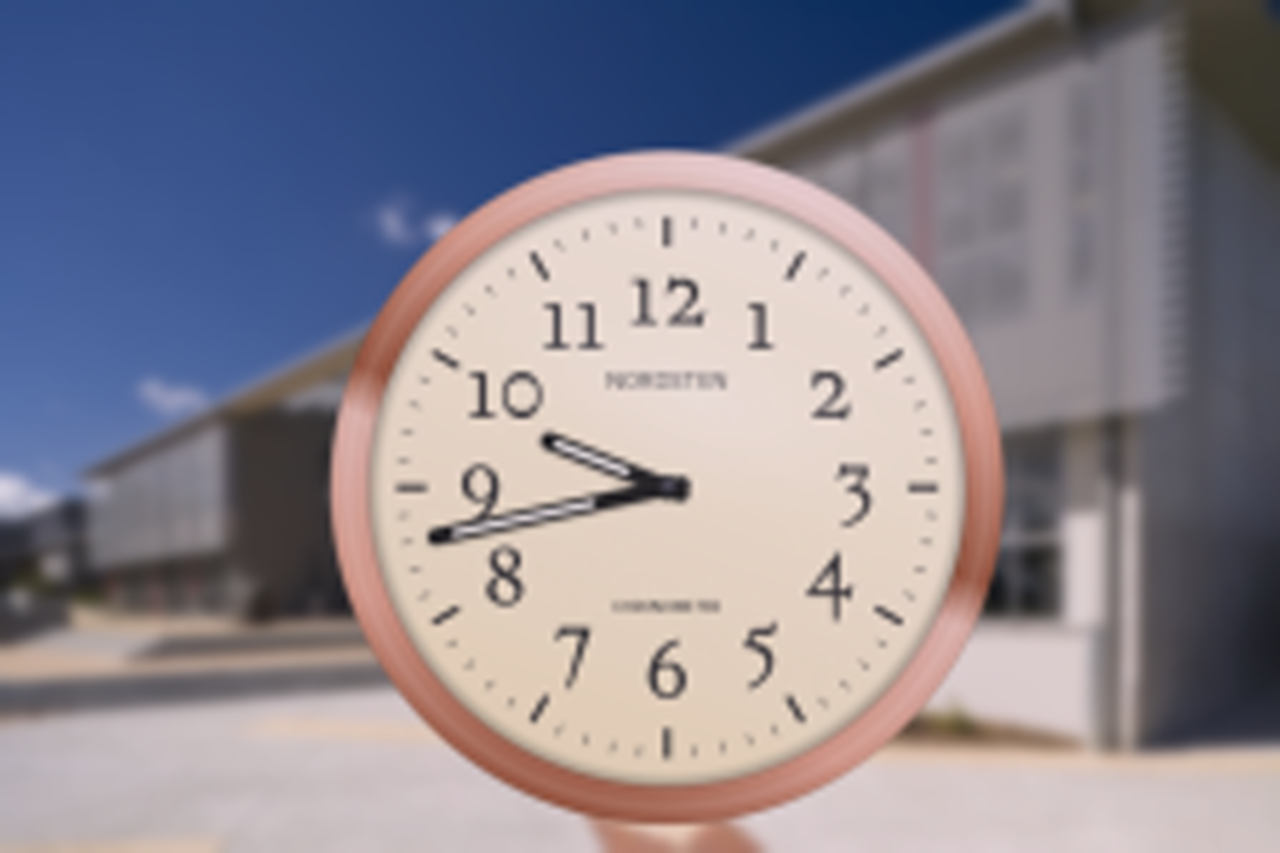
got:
9:43
